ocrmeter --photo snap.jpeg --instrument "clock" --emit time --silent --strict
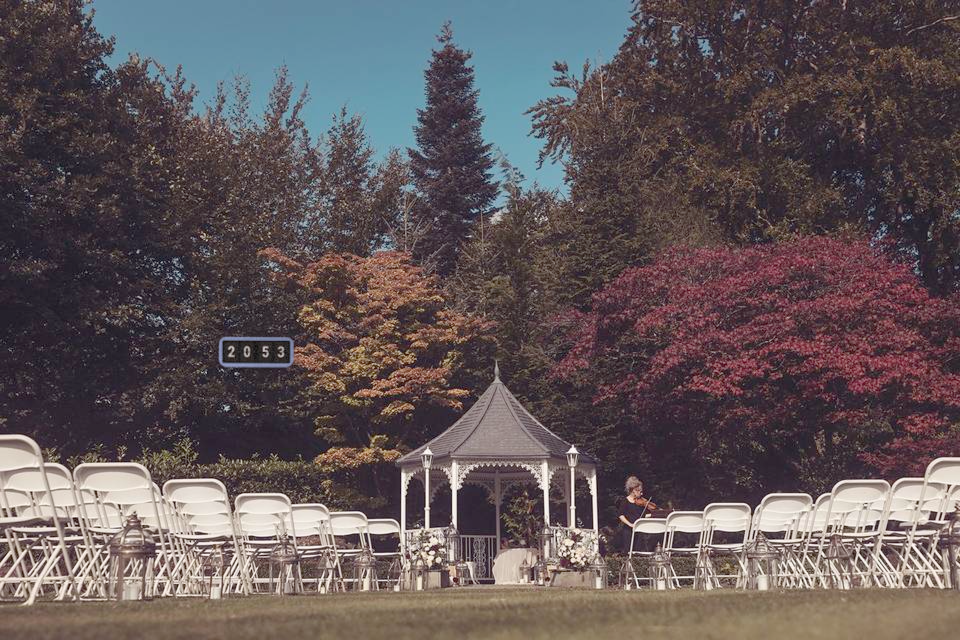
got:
20:53
